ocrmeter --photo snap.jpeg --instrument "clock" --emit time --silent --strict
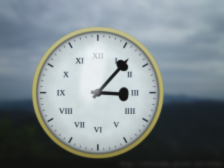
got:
3:07
